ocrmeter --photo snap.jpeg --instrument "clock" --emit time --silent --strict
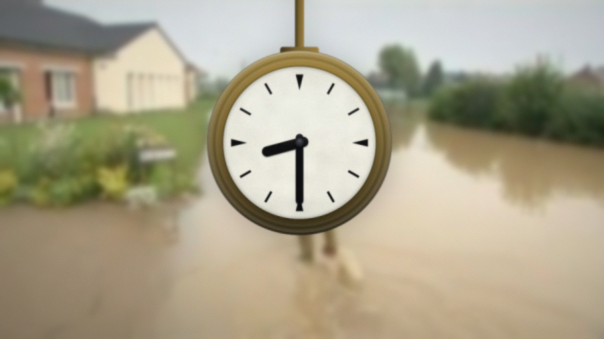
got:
8:30
